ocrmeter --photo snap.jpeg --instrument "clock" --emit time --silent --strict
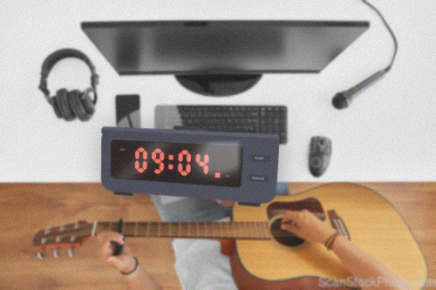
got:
9:04
